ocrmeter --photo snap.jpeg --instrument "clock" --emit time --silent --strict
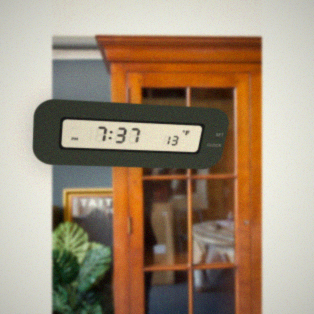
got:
7:37
